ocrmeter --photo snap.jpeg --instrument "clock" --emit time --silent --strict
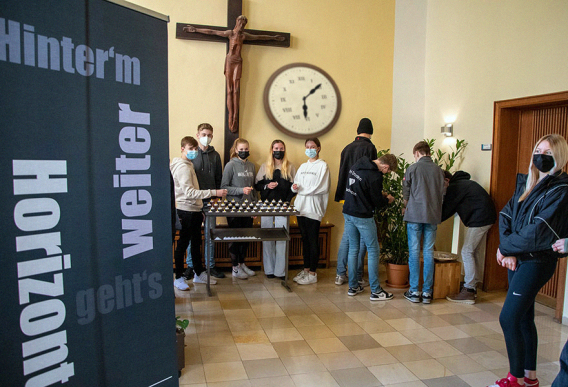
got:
6:09
